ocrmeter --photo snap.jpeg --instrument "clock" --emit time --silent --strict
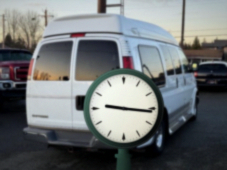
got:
9:16
